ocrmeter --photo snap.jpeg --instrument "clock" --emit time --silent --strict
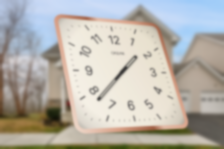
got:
1:38
